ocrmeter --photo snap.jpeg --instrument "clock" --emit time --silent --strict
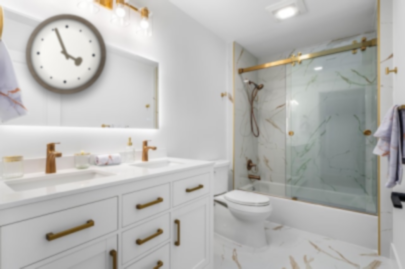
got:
3:56
